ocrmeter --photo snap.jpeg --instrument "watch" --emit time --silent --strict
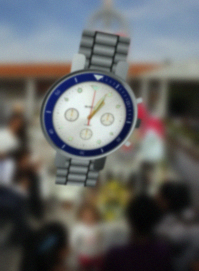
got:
1:04
